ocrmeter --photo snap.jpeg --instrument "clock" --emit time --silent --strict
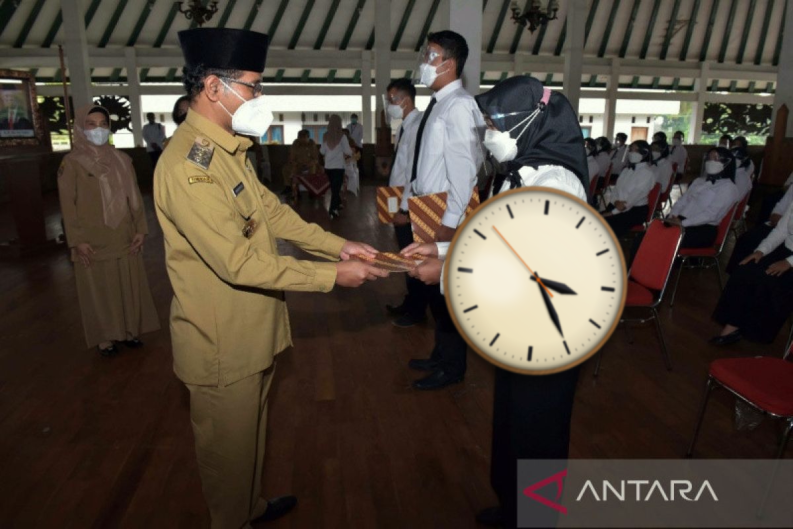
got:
3:24:52
